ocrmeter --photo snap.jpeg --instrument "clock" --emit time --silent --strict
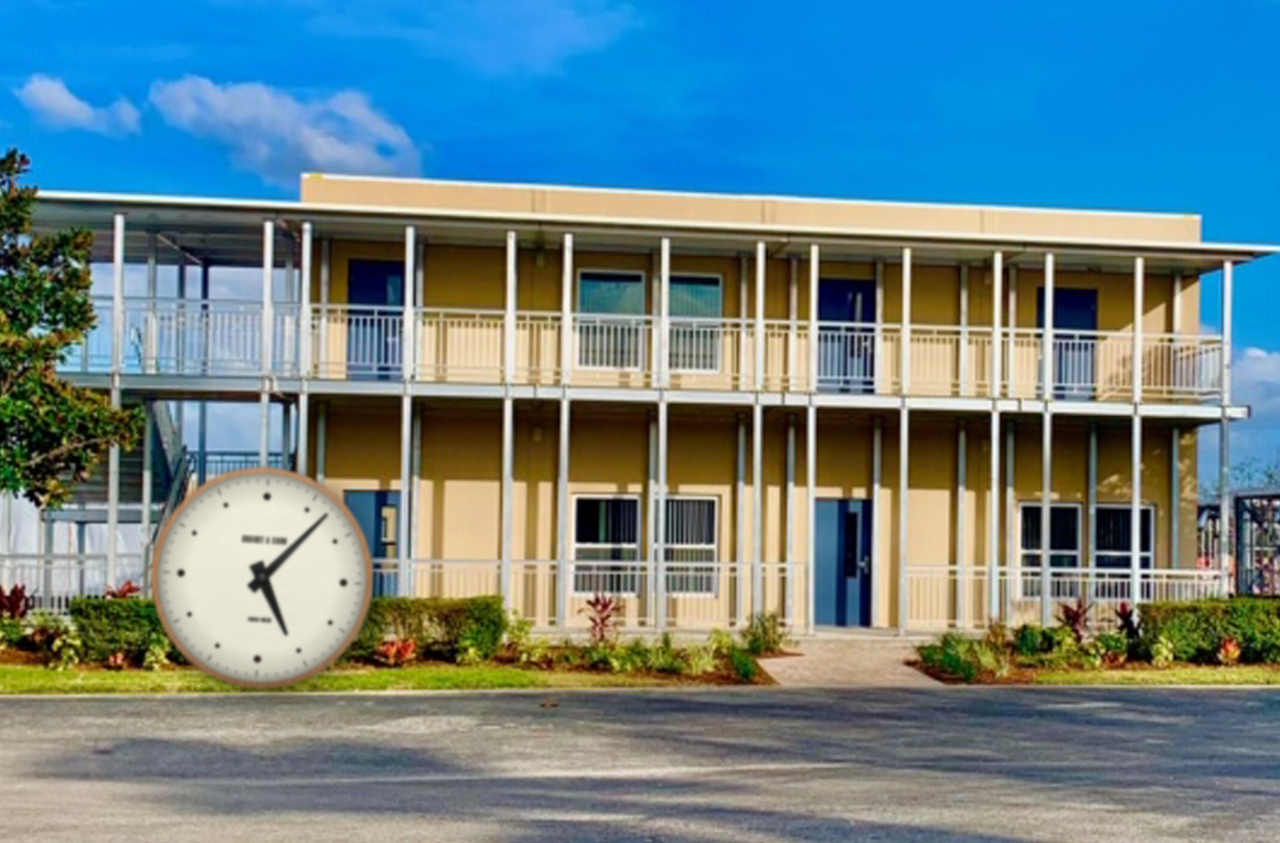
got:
5:07
